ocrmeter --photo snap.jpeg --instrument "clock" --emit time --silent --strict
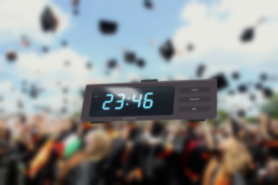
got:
23:46
